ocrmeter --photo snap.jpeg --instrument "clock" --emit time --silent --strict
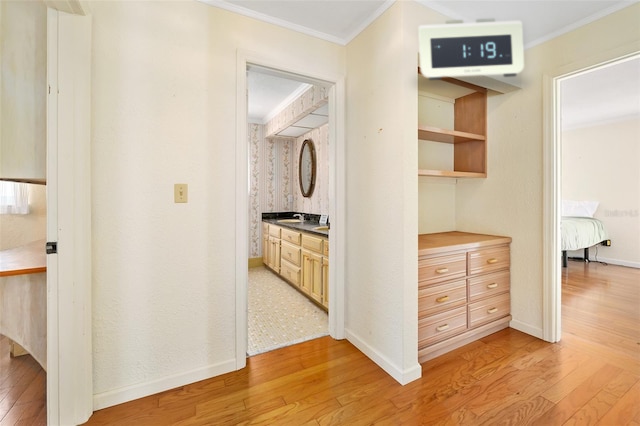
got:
1:19
